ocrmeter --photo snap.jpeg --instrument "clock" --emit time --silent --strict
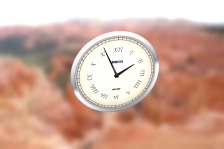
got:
1:56
